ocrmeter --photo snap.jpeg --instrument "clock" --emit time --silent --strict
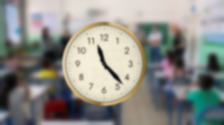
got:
11:23
